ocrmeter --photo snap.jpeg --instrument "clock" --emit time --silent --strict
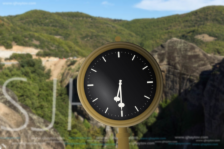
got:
6:30
